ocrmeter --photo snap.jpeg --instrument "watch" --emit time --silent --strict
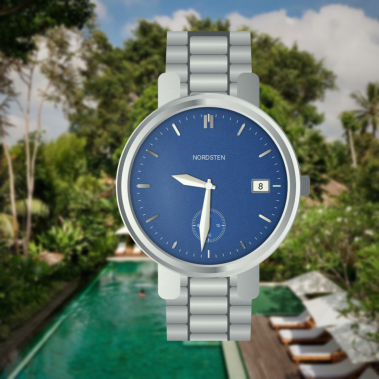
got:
9:31
